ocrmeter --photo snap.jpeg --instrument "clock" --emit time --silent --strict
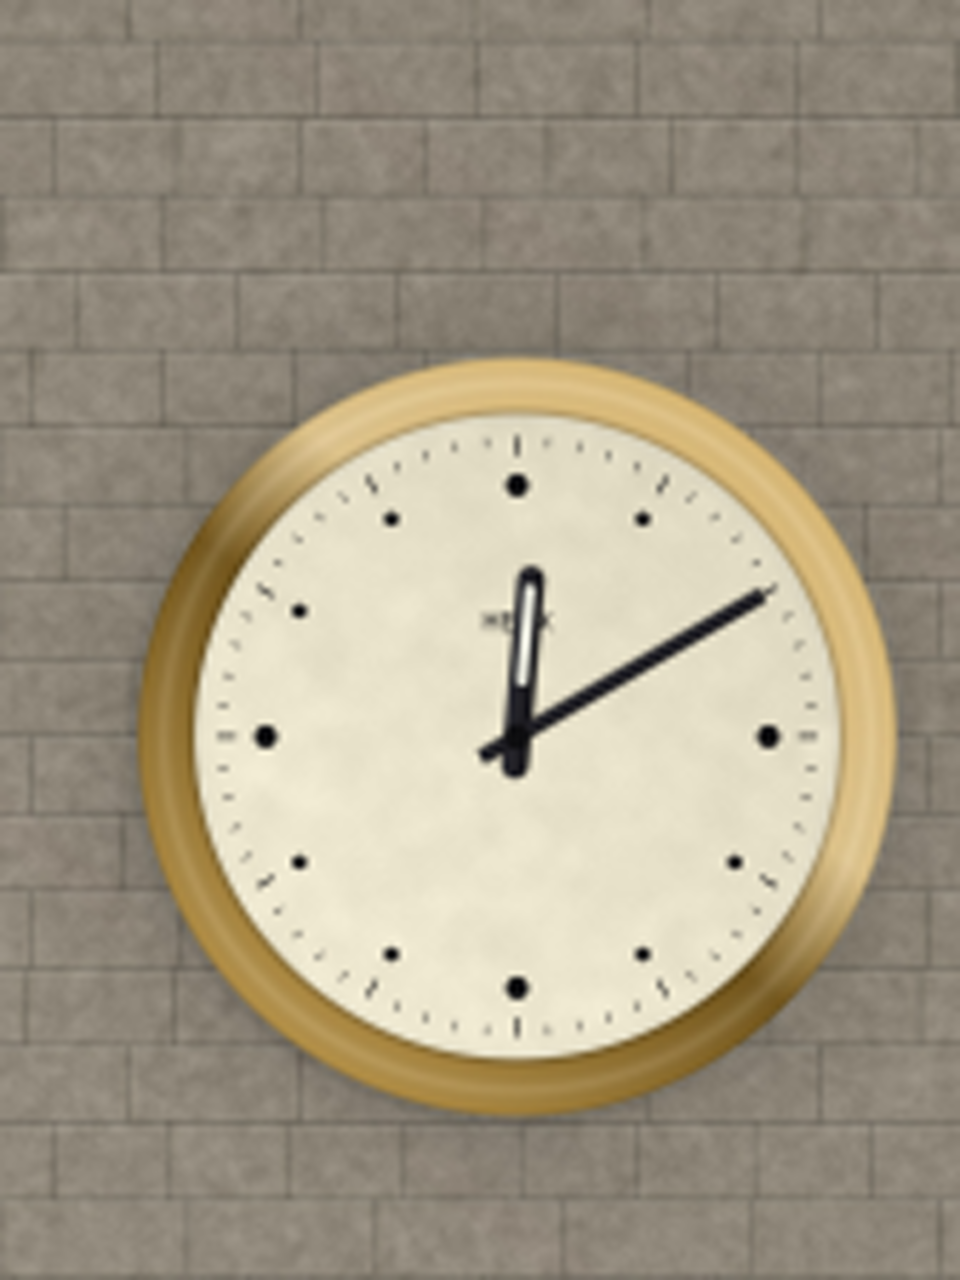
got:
12:10
